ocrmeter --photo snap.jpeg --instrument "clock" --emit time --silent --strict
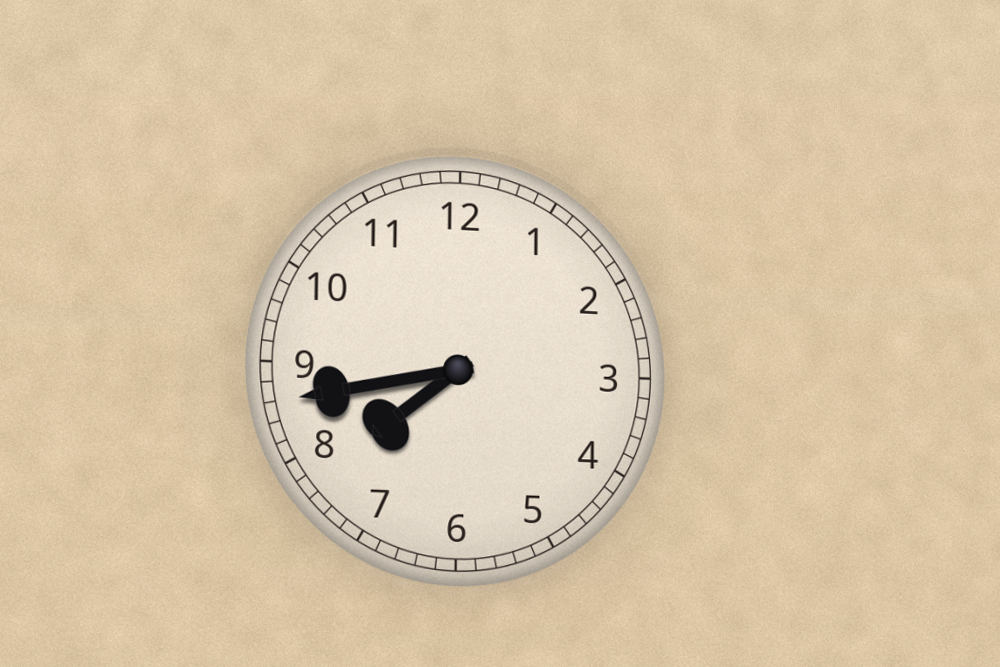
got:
7:43
